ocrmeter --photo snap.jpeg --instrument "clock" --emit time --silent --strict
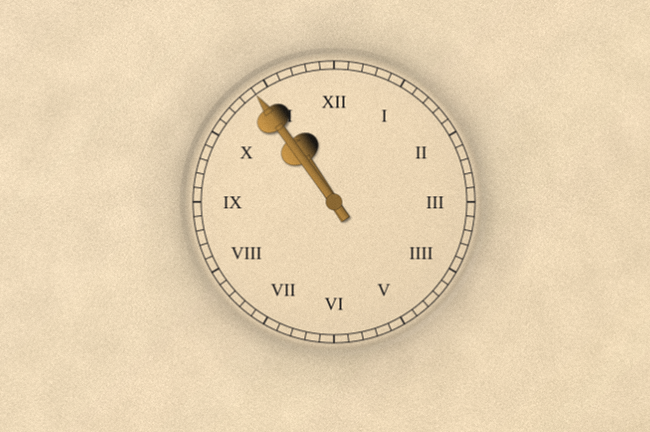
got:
10:54
